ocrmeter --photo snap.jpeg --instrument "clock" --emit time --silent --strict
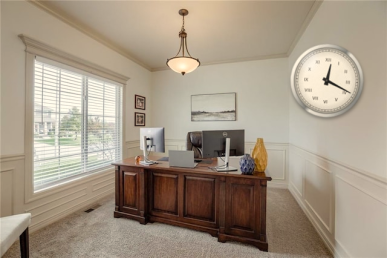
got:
12:19
